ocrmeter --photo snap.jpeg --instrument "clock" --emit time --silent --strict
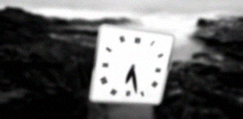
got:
6:27
